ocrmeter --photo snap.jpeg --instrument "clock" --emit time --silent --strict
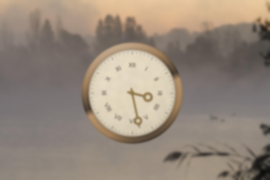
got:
3:28
